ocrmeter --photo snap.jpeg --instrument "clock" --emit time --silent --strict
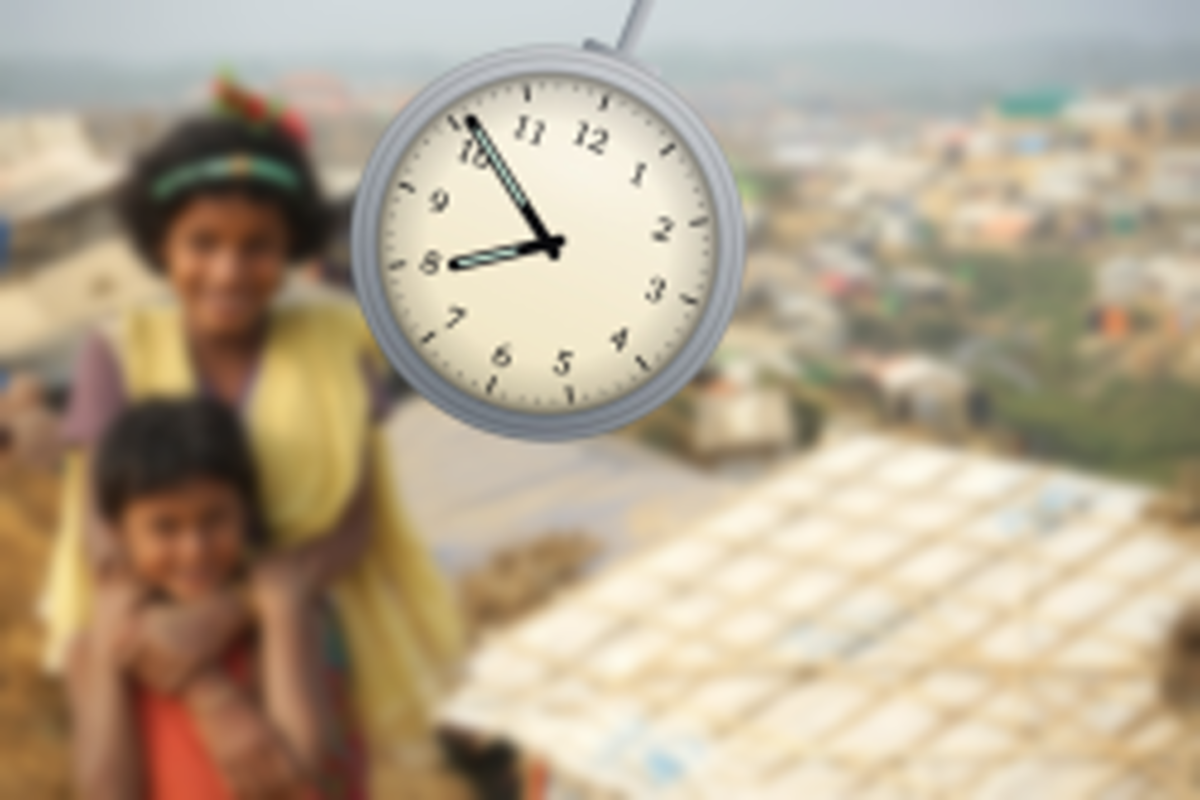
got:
7:51
